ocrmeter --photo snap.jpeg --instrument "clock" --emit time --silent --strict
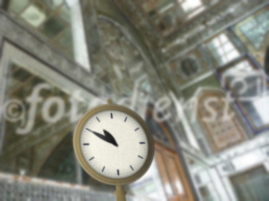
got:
10:50
